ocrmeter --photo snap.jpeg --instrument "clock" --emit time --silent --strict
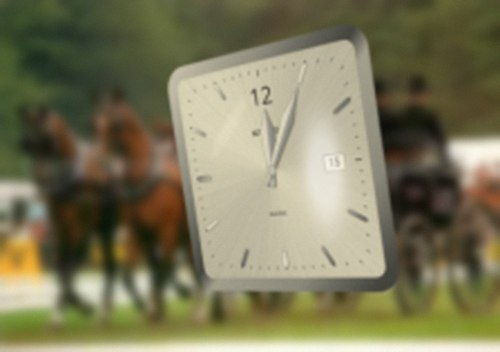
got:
12:05
